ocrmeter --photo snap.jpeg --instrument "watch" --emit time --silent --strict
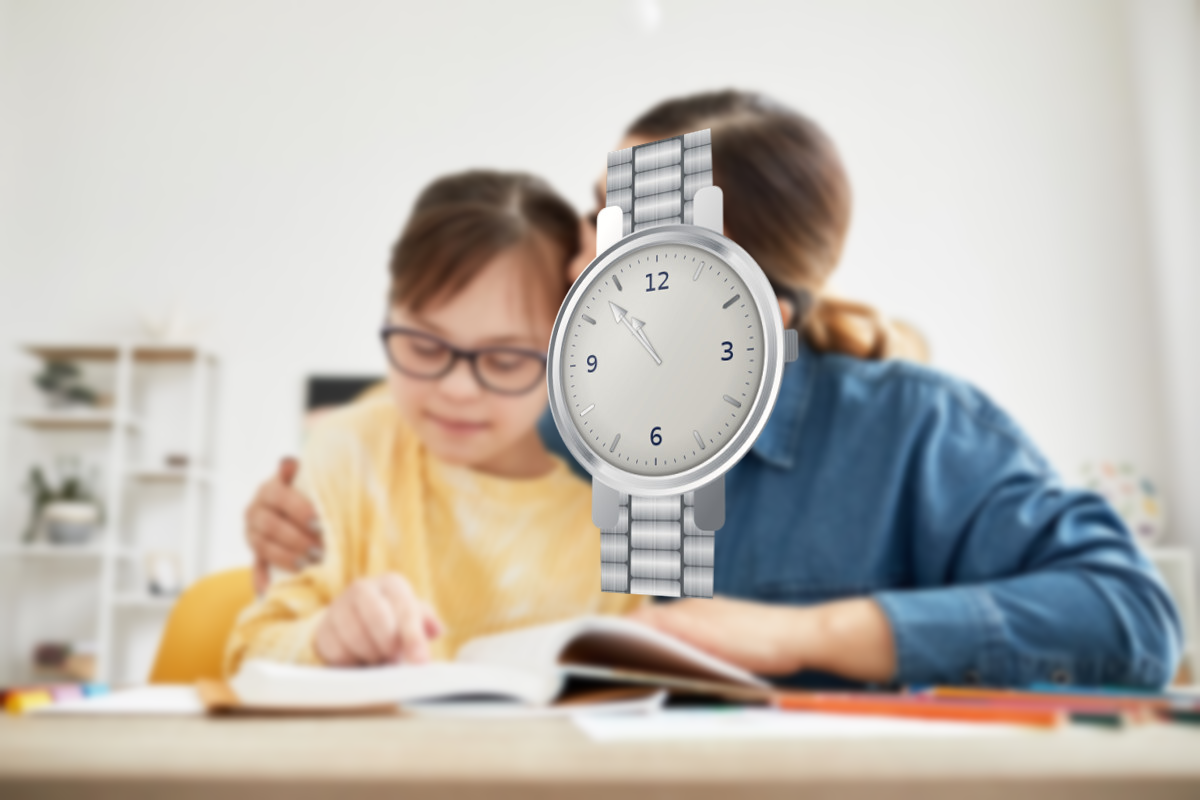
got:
10:53
